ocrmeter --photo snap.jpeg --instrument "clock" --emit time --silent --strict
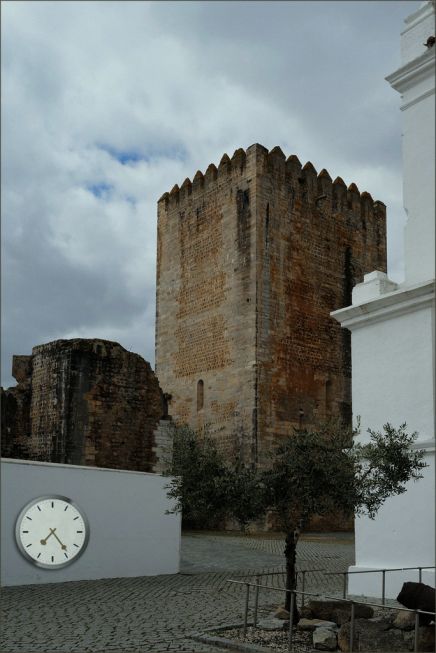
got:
7:24
